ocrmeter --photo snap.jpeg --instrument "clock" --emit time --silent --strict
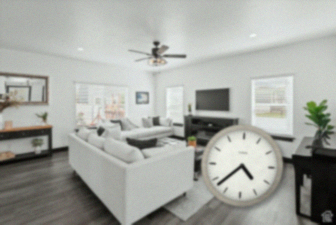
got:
4:38
